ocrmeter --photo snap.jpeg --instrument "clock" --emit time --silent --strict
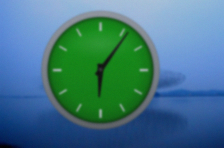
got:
6:06
